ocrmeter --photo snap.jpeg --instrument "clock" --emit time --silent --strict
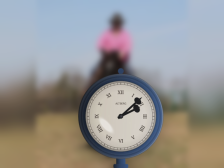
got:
2:08
